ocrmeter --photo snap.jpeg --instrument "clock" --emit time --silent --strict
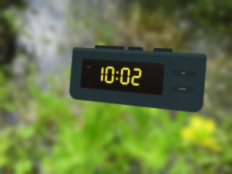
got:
10:02
